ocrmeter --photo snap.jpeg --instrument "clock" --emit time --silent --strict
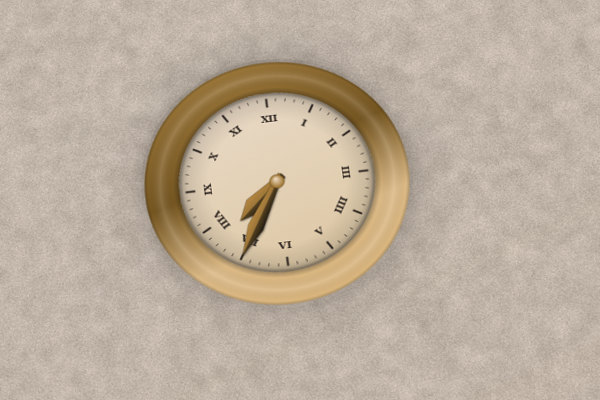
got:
7:35
